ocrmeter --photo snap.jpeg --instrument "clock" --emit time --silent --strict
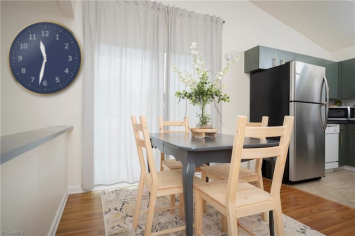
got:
11:32
